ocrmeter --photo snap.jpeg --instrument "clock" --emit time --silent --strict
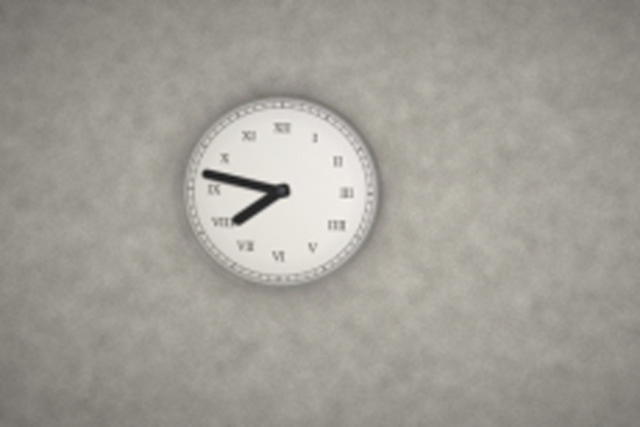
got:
7:47
